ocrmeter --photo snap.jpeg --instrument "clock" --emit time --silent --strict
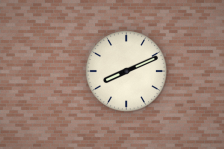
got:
8:11
